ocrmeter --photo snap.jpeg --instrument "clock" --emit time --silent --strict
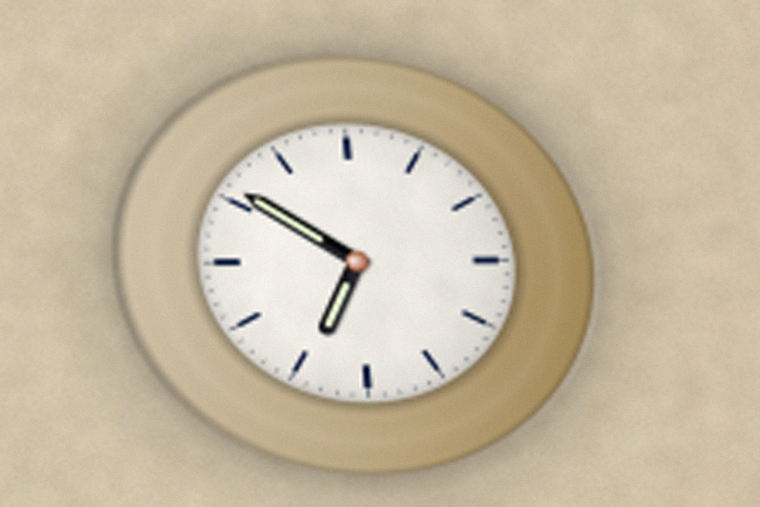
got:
6:51
